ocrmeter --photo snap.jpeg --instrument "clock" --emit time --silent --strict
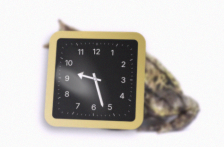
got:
9:27
